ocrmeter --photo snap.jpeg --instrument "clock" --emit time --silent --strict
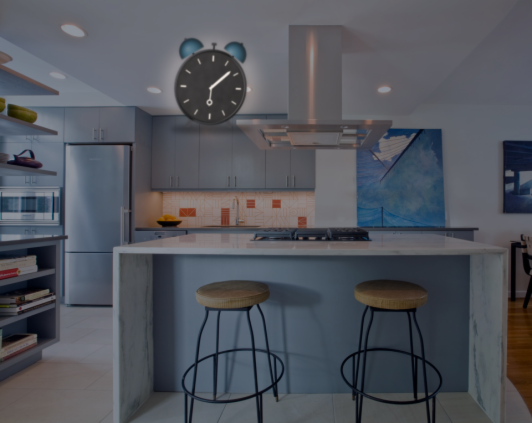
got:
6:08
